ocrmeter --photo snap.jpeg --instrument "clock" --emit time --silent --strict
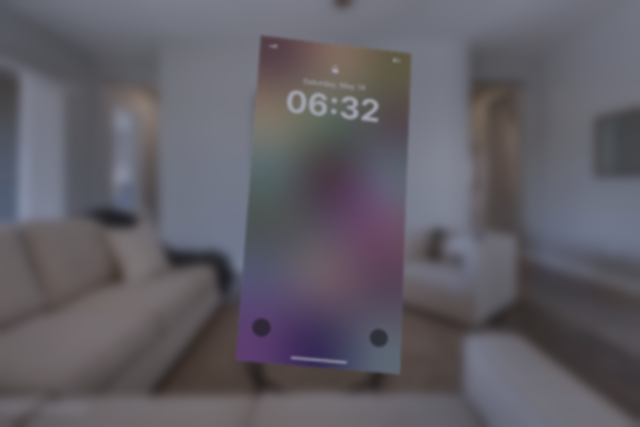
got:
6:32
